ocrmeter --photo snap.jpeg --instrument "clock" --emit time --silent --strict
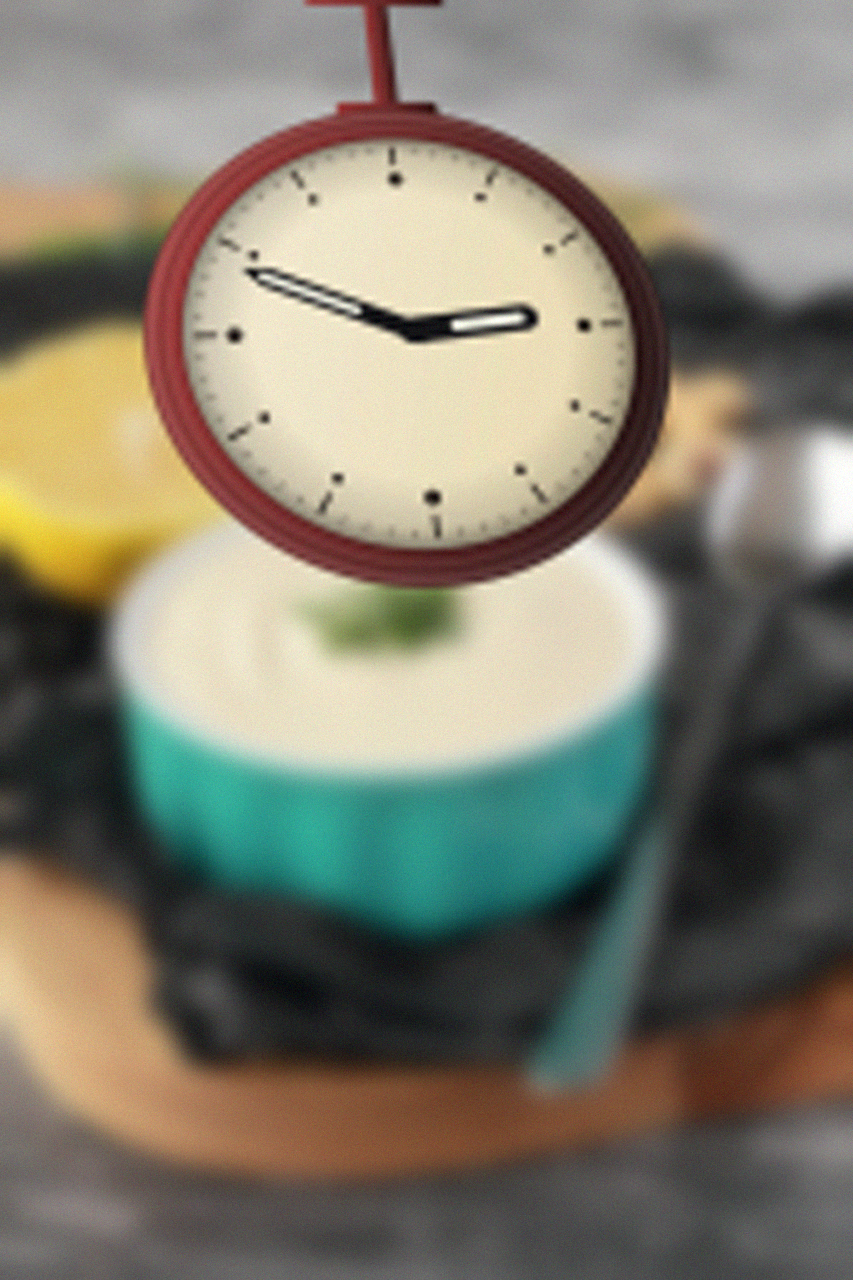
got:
2:49
